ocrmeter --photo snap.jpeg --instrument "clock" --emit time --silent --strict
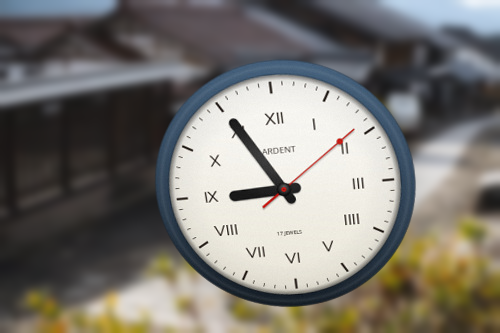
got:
8:55:09
